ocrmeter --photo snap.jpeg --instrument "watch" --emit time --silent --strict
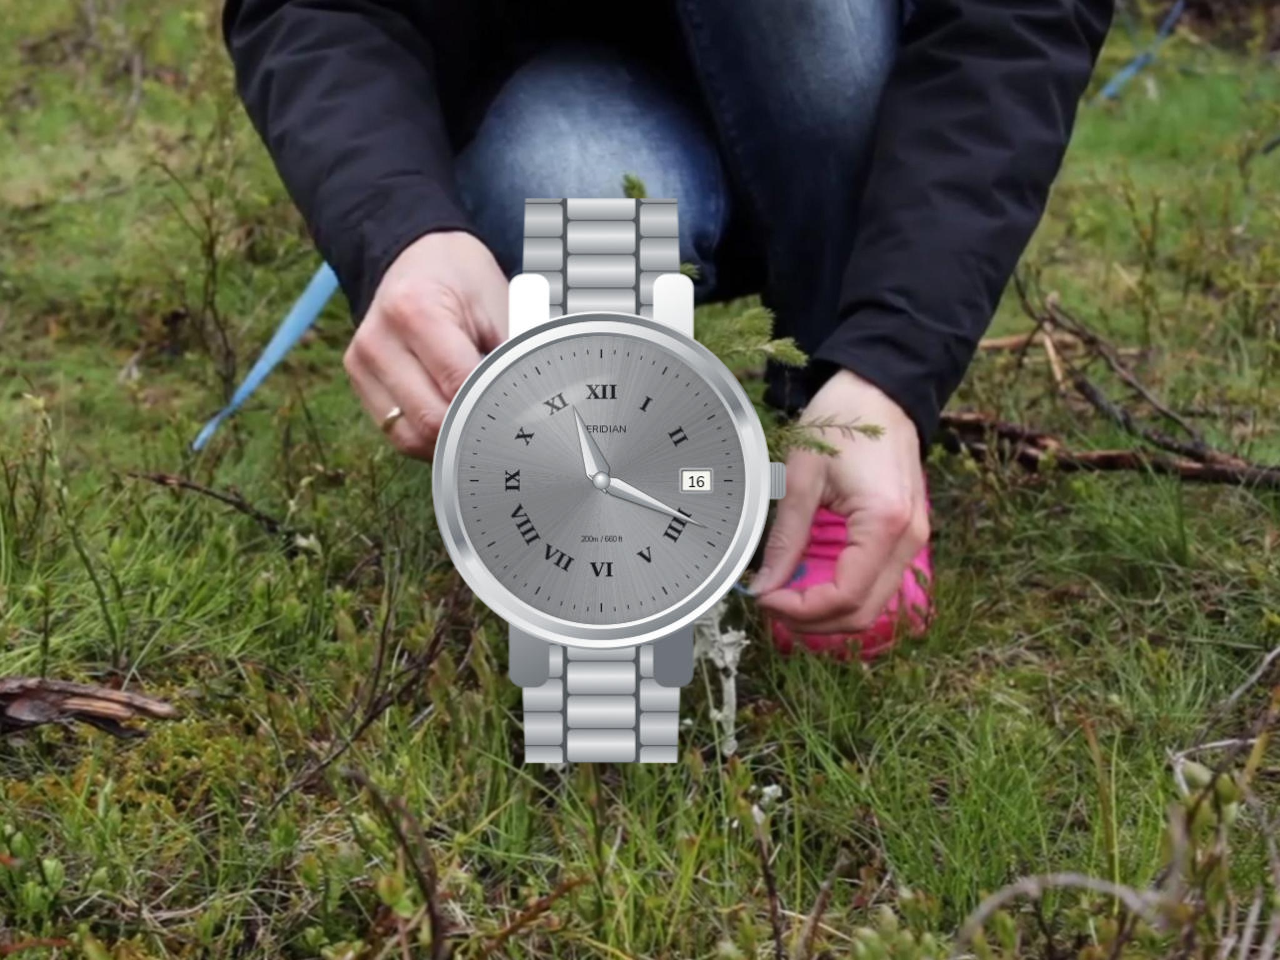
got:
11:19
